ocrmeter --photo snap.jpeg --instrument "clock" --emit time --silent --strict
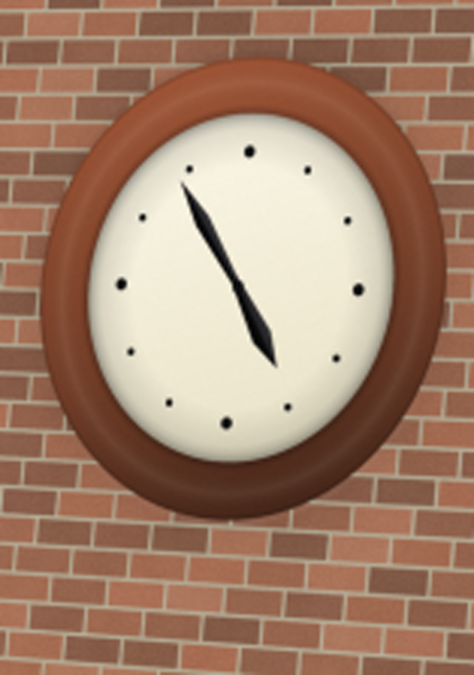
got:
4:54
